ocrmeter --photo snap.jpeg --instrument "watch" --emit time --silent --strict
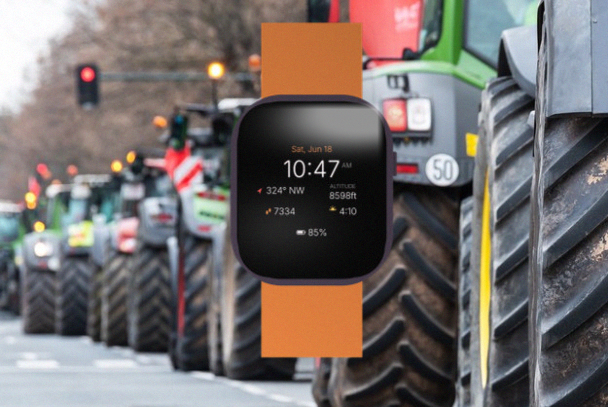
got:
10:47
